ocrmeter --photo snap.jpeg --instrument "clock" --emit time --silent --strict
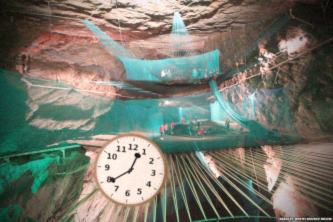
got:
12:39
